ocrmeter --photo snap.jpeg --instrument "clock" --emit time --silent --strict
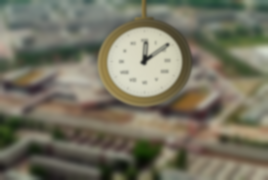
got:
12:09
